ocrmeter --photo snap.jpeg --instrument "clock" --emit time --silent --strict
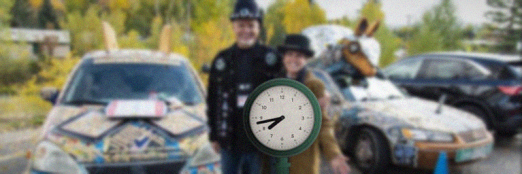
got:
7:43
